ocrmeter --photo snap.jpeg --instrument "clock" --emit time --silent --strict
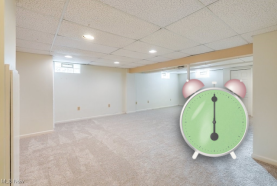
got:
6:00
